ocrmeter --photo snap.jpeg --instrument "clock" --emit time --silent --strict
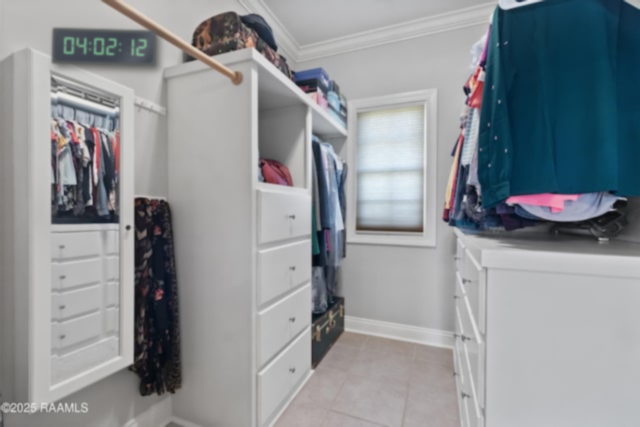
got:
4:02:12
